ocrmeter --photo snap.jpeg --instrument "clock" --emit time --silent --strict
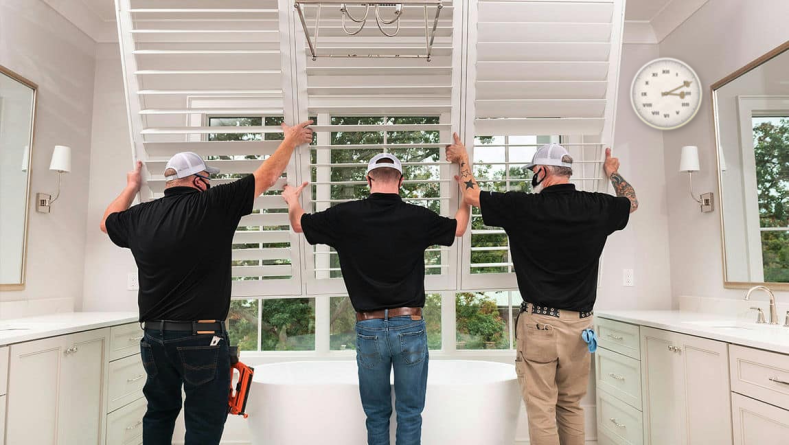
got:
3:11
